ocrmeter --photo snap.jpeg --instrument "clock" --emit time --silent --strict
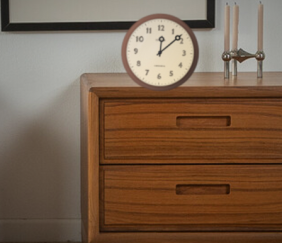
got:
12:08
